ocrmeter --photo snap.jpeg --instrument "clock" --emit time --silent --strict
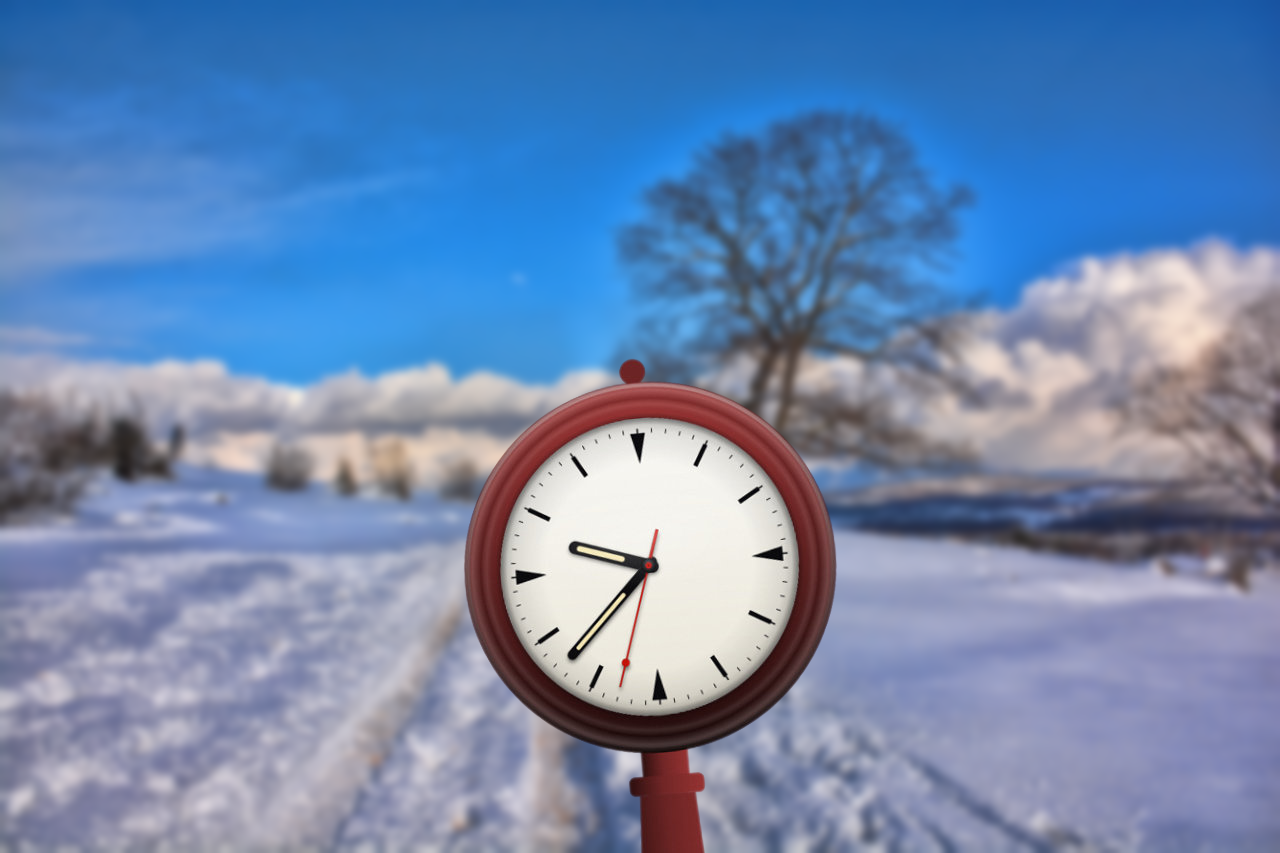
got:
9:37:33
